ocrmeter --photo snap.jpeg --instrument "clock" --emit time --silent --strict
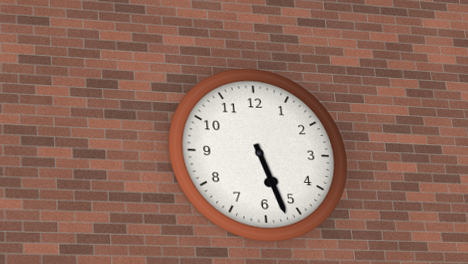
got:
5:27
